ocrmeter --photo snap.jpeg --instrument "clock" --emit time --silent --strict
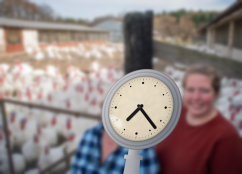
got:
7:23
